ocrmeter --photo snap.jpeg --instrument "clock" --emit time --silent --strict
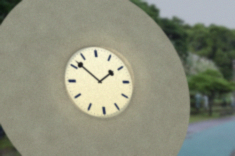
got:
1:52
